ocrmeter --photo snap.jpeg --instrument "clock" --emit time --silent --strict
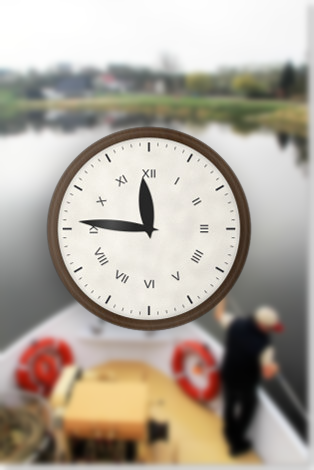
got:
11:46
